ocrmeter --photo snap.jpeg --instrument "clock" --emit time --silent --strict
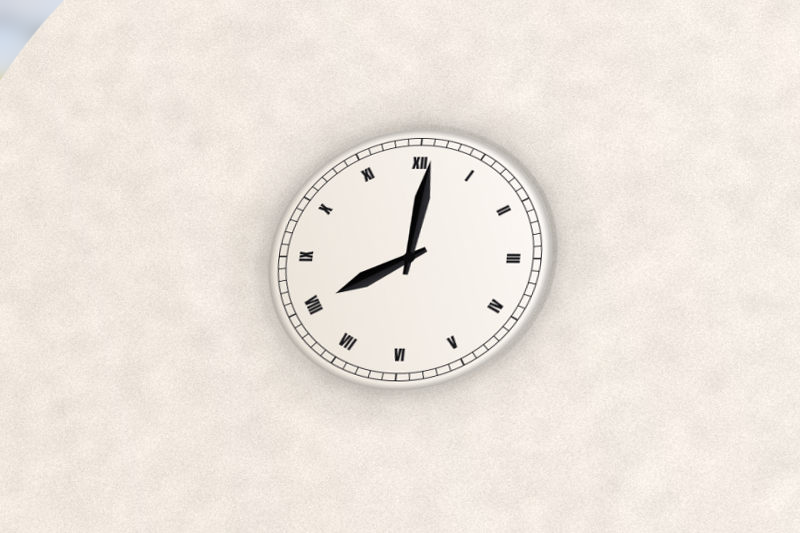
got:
8:01
